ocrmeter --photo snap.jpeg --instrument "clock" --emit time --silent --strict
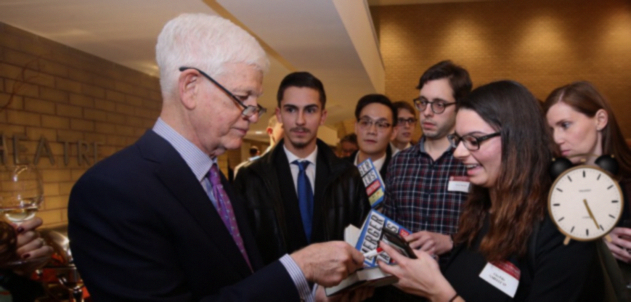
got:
5:26
